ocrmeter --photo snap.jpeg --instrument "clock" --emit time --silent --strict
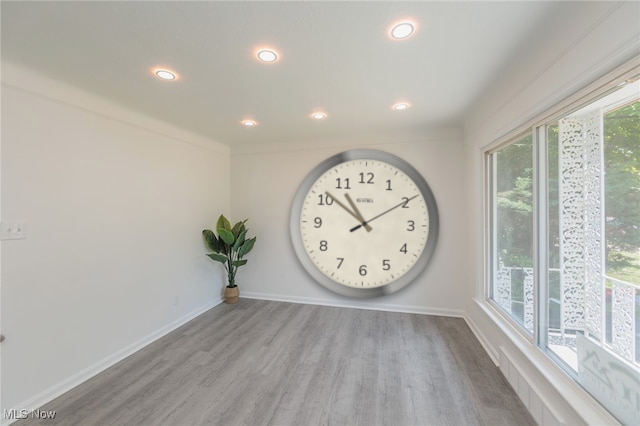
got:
10:51:10
